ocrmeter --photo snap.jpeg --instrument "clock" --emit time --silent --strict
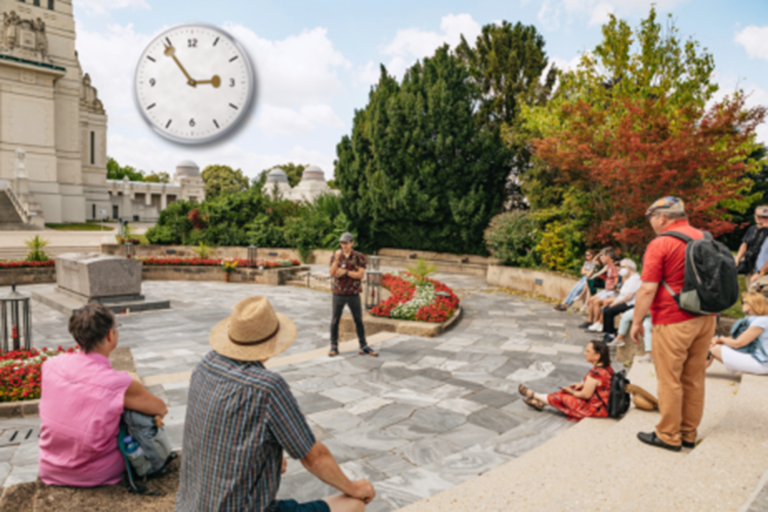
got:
2:54
